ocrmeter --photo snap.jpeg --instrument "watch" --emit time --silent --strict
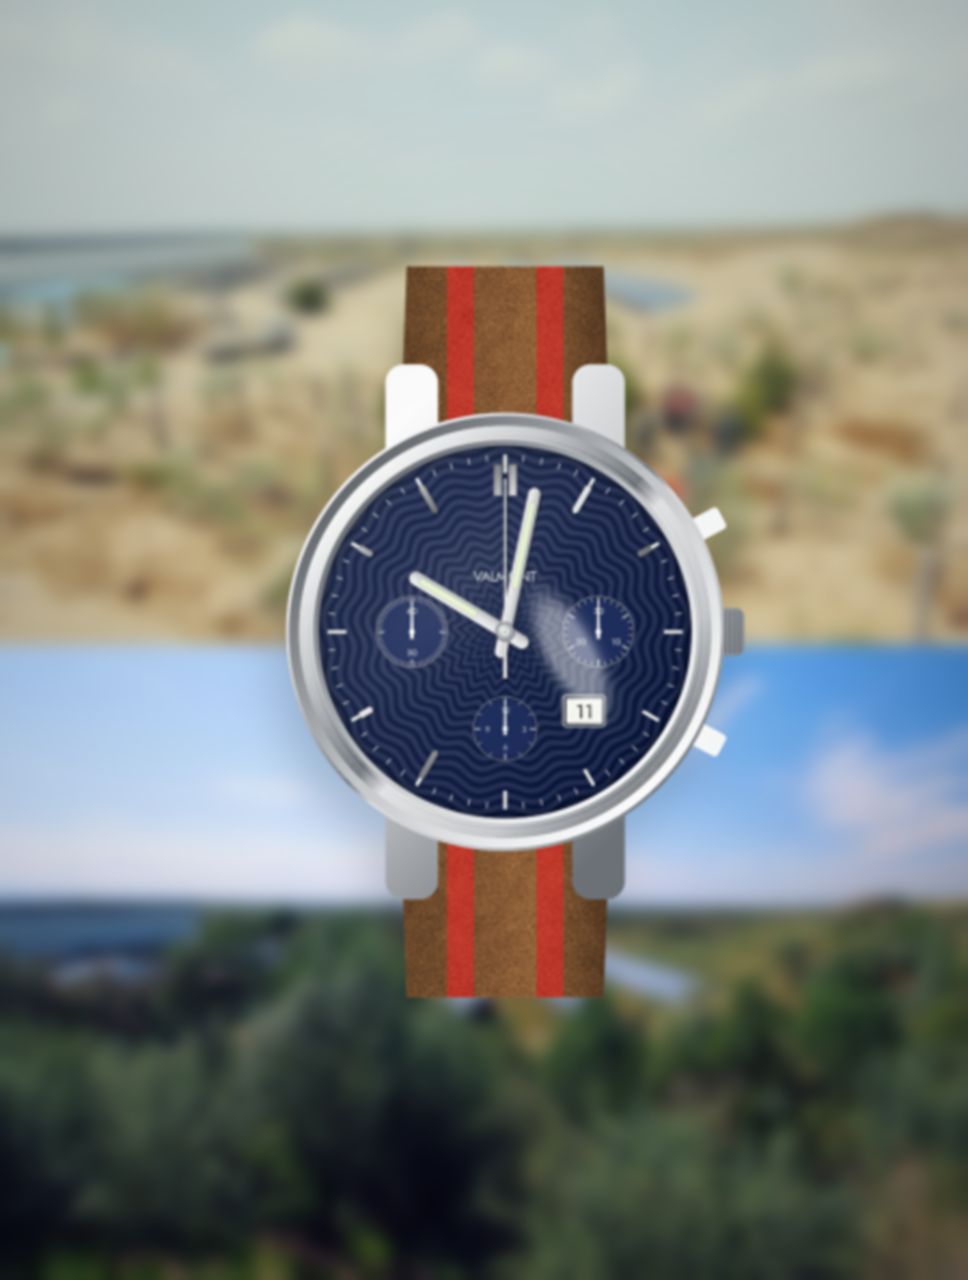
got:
10:02
